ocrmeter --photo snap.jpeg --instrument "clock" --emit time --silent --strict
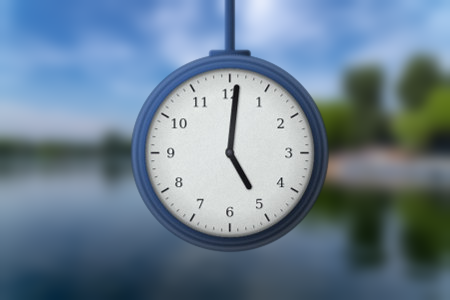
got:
5:01
